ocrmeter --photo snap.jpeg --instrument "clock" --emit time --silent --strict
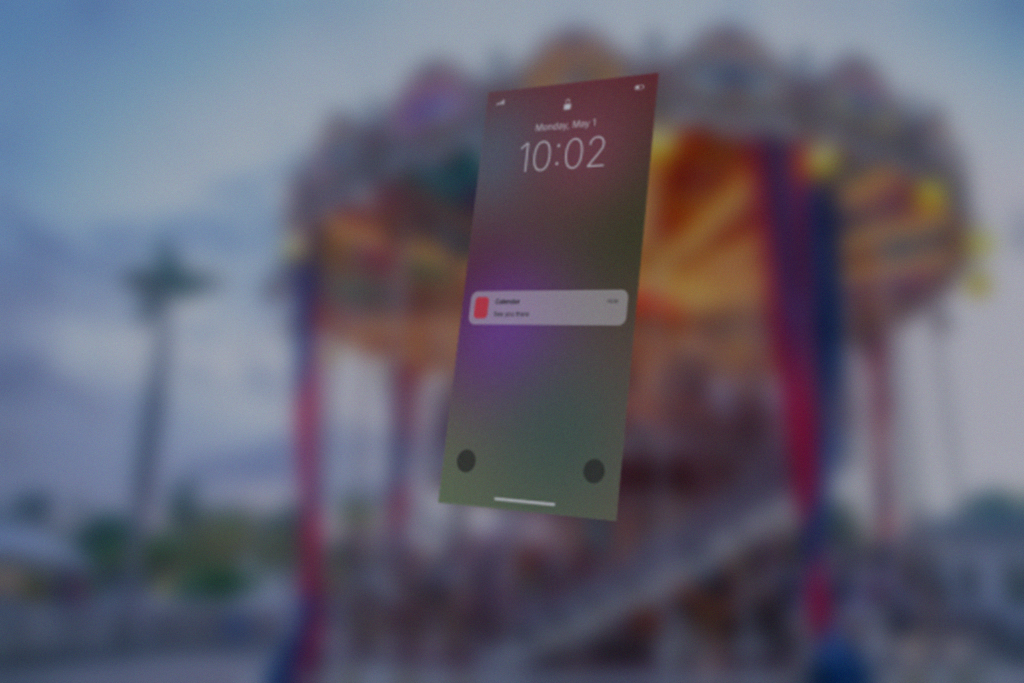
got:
10:02
